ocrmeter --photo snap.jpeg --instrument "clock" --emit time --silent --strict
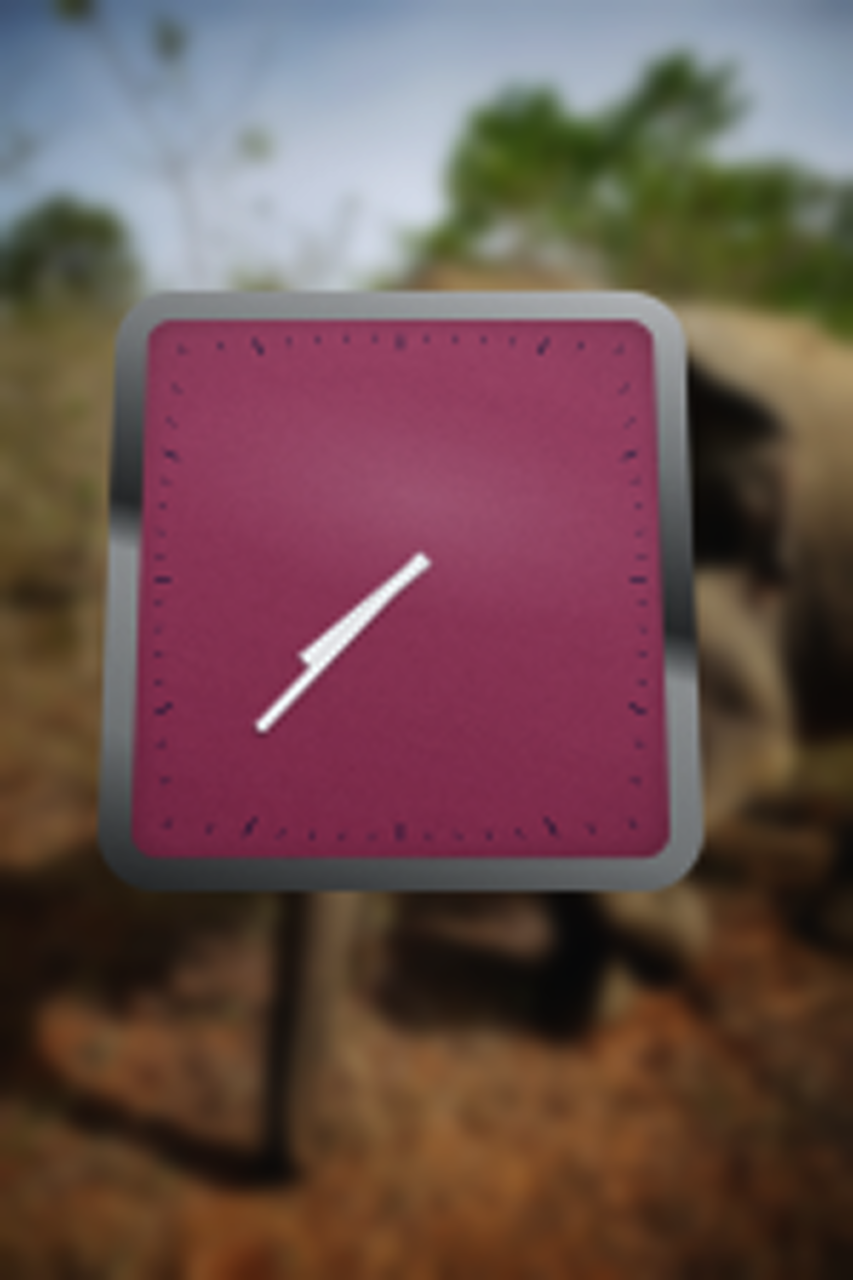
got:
7:37
